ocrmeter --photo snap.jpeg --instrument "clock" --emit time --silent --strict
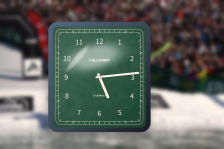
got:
5:14
